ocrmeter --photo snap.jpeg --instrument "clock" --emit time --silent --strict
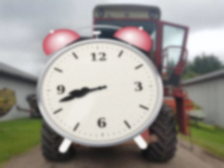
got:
8:42
